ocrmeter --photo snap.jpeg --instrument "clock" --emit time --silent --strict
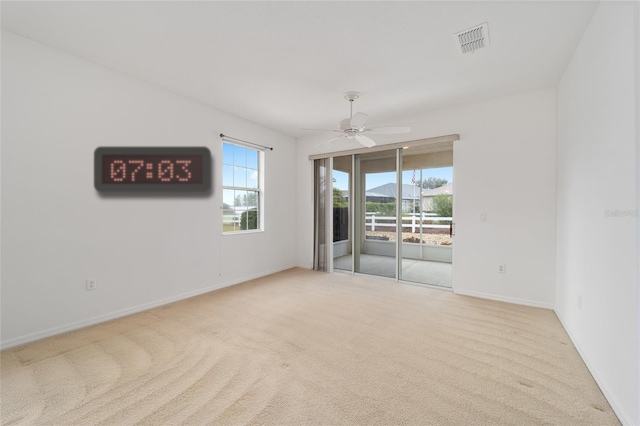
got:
7:03
